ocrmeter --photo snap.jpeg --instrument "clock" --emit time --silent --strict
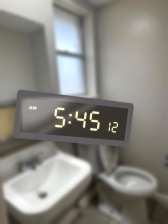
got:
5:45:12
